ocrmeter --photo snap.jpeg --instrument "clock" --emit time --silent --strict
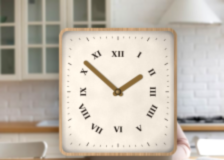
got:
1:52
